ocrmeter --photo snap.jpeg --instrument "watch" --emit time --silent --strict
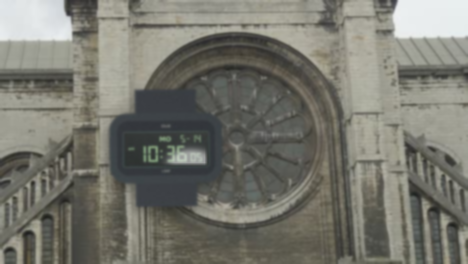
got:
10:36
